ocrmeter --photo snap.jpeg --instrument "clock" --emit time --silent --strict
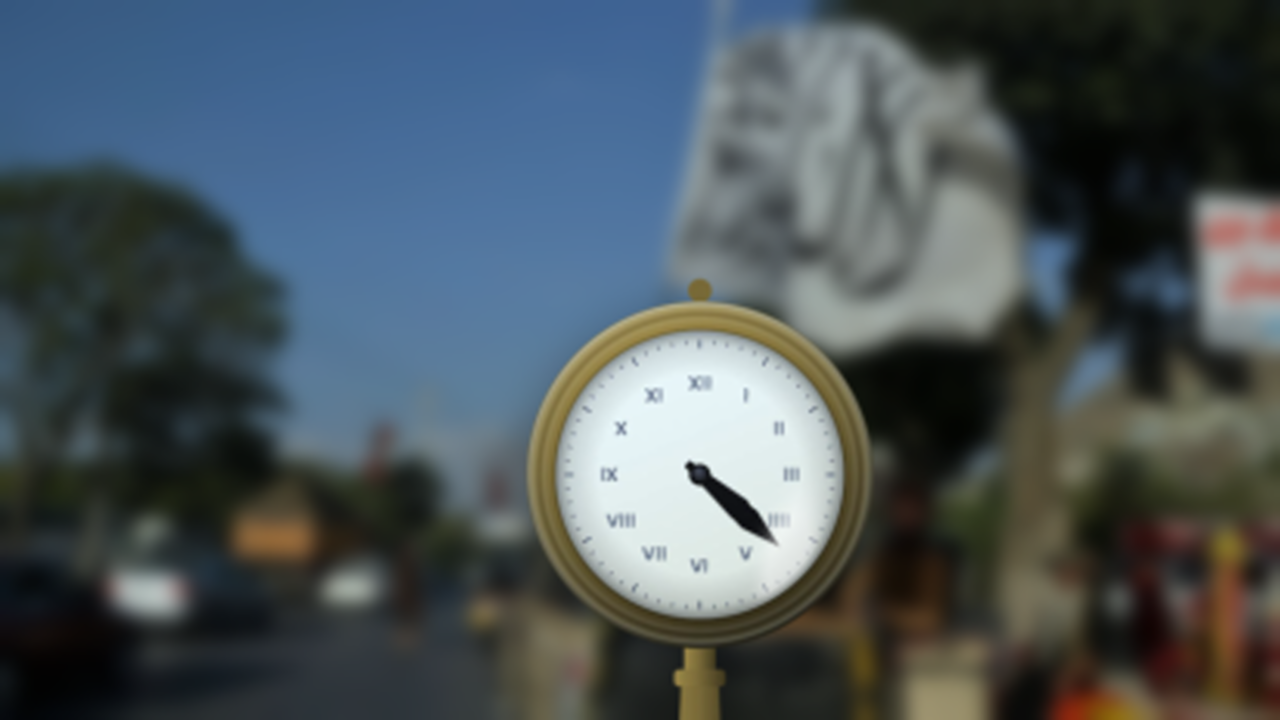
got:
4:22
